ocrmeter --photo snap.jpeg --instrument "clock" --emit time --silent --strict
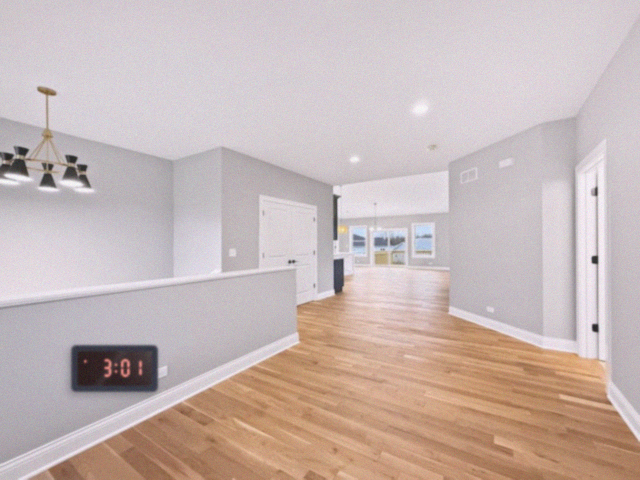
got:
3:01
